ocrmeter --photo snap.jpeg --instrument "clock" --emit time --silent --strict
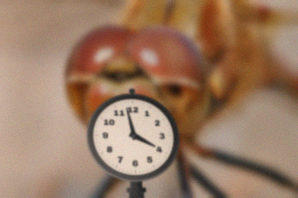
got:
3:58
